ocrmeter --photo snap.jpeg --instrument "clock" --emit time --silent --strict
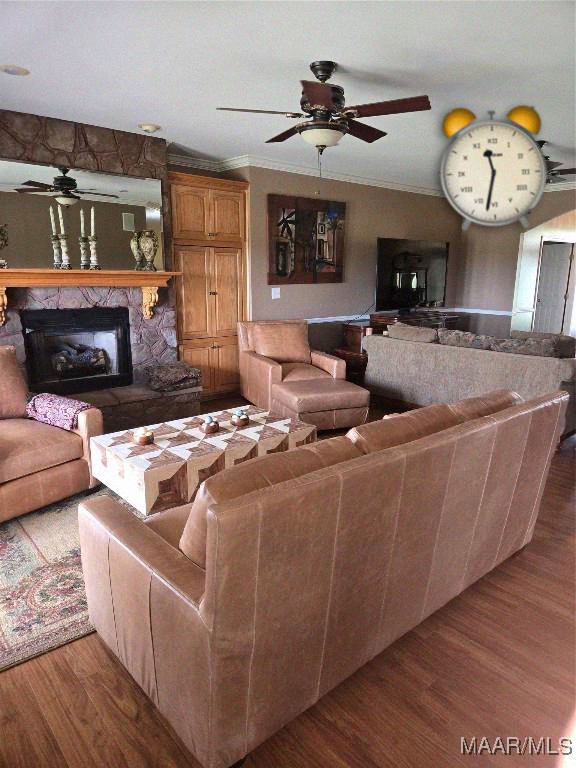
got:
11:32
